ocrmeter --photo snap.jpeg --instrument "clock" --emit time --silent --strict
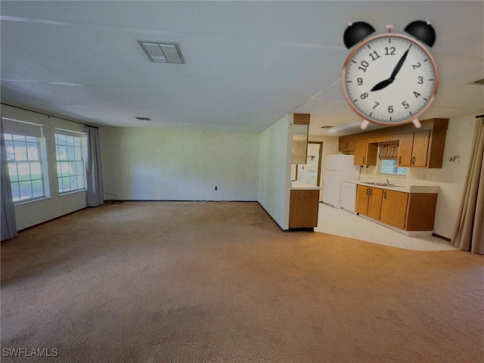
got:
8:05
